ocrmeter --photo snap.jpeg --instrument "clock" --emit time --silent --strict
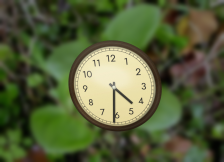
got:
4:31
